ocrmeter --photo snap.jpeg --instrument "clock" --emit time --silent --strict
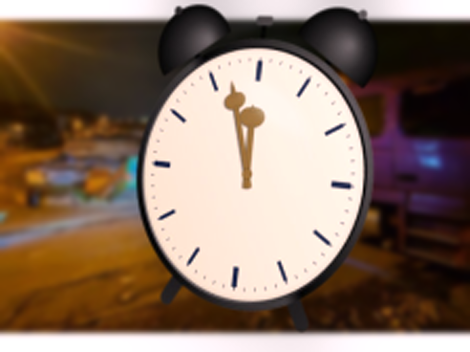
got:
11:57
